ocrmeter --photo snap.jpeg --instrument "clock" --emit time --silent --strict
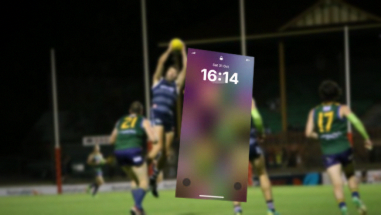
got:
16:14
